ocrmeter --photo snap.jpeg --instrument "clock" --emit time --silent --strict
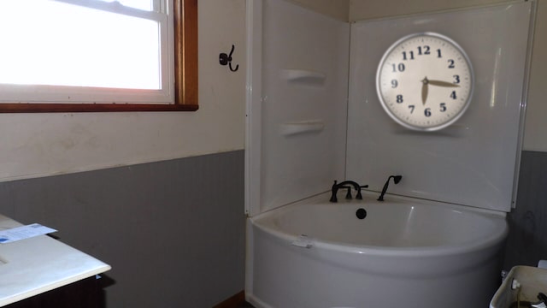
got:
6:17
